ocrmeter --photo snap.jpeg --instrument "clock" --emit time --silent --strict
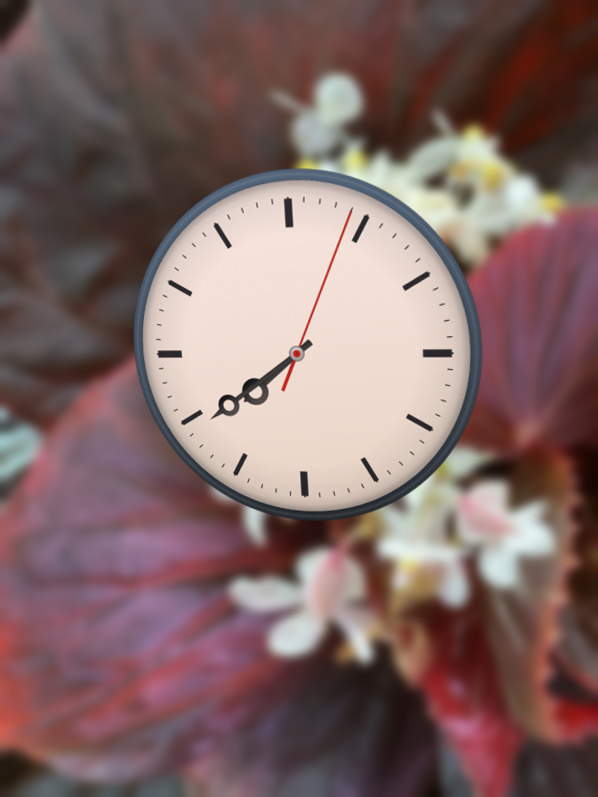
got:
7:39:04
